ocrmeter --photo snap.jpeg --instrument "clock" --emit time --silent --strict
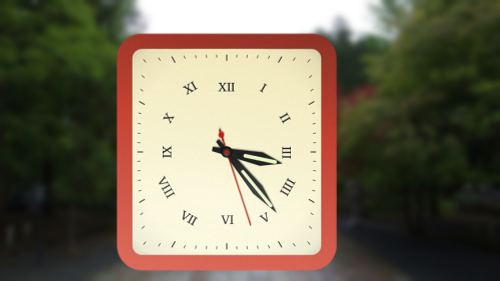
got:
3:23:27
